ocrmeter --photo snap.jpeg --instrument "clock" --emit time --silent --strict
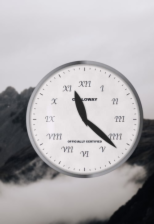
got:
11:22
